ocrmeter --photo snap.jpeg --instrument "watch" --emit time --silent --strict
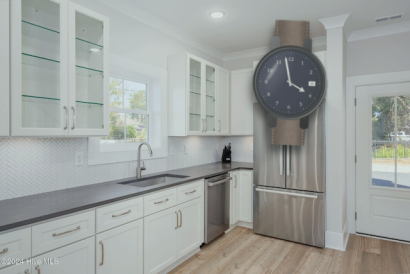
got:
3:58
